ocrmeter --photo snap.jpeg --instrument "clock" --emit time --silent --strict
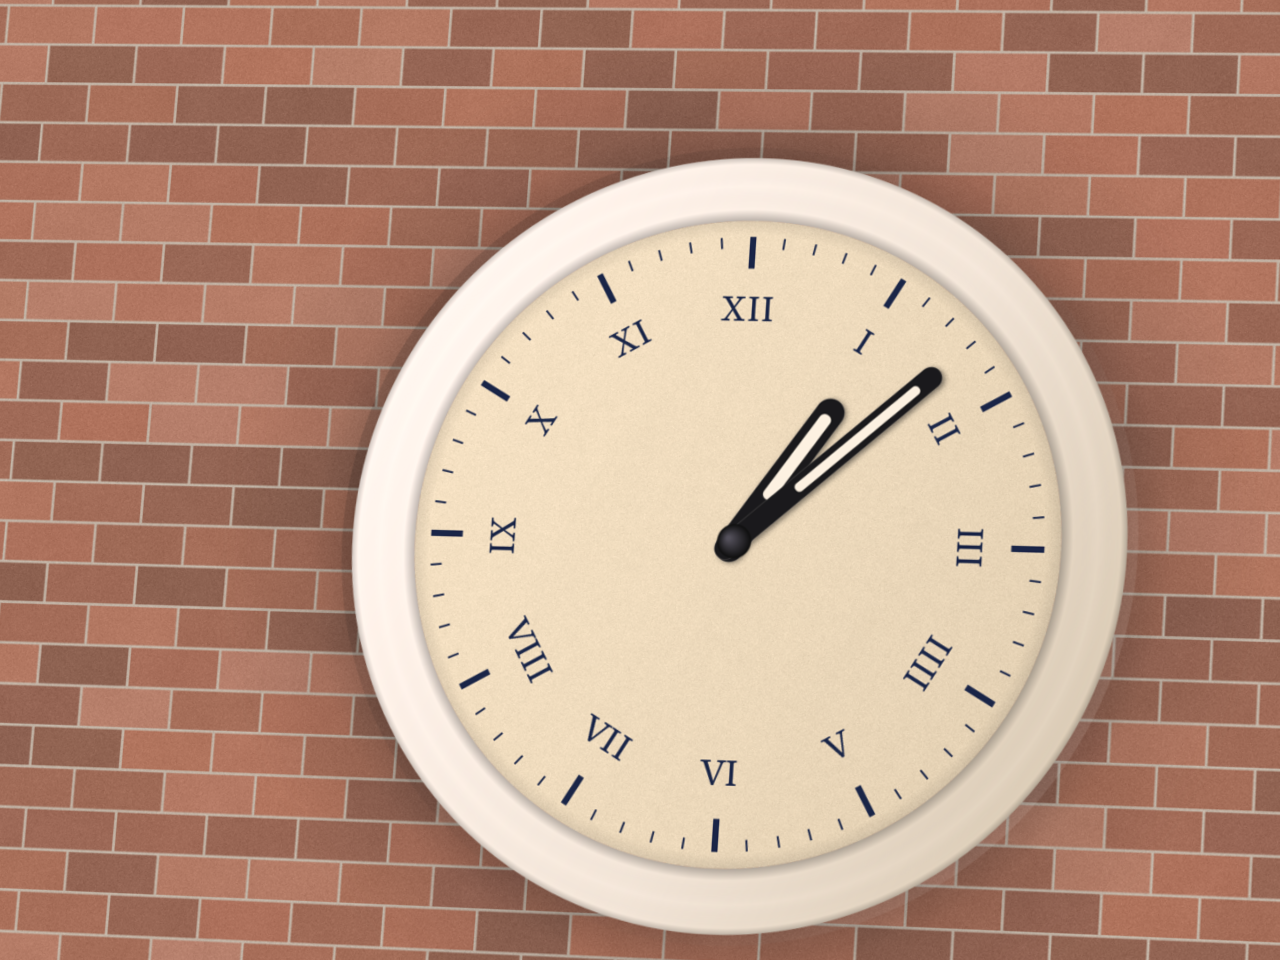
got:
1:08
